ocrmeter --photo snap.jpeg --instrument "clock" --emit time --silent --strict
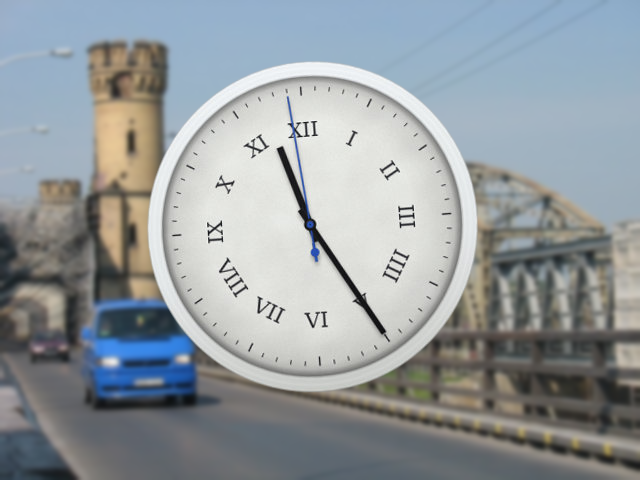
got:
11:24:59
